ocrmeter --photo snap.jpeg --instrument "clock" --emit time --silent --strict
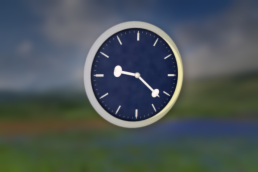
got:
9:22
